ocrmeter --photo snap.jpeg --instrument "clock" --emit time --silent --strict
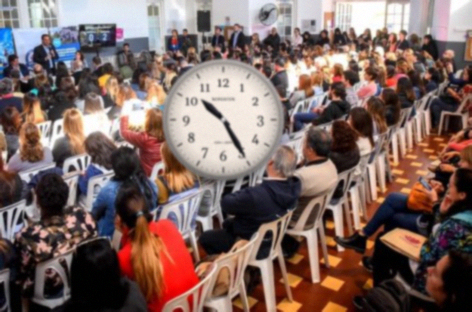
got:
10:25
